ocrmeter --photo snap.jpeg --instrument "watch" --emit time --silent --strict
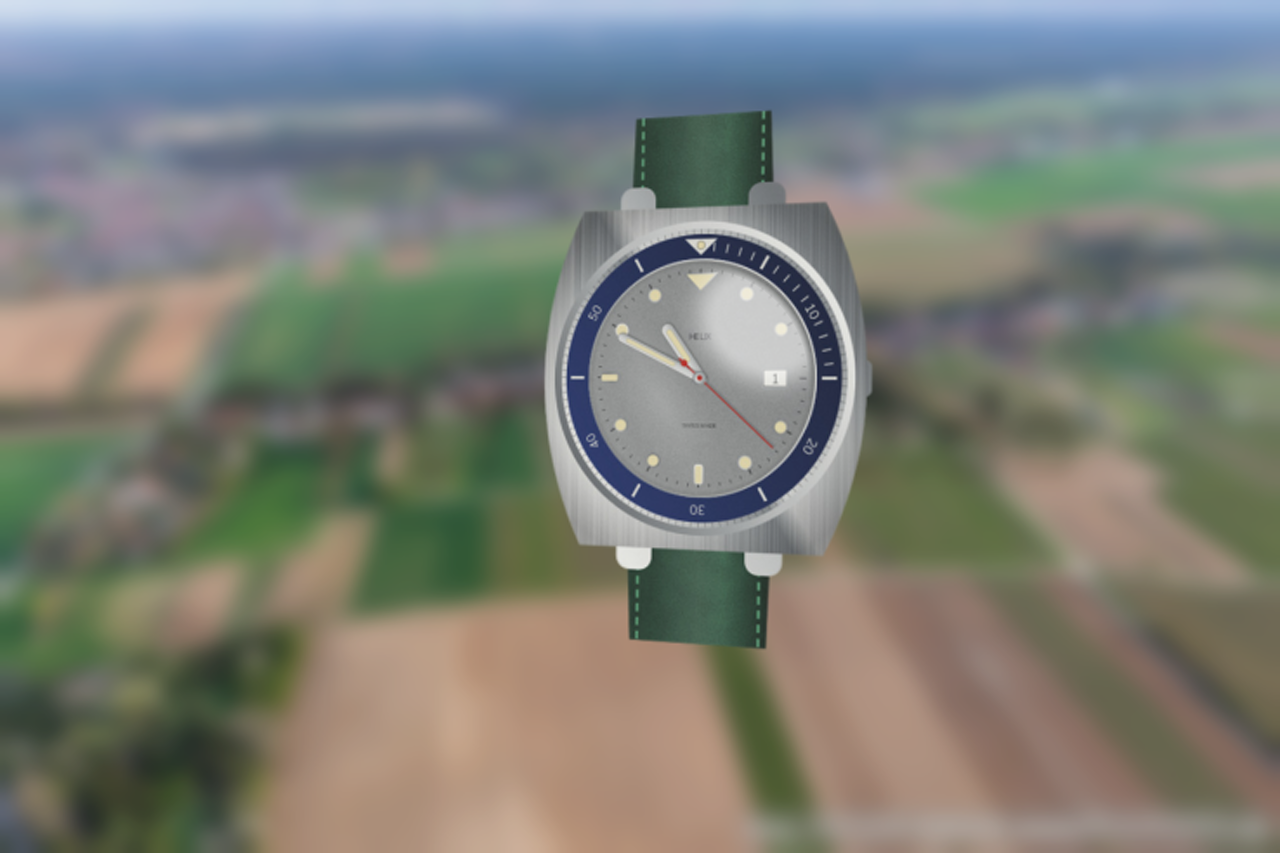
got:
10:49:22
